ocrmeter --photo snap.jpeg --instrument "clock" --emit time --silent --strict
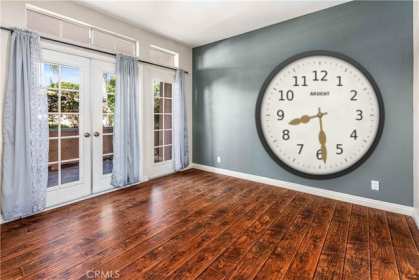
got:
8:29
